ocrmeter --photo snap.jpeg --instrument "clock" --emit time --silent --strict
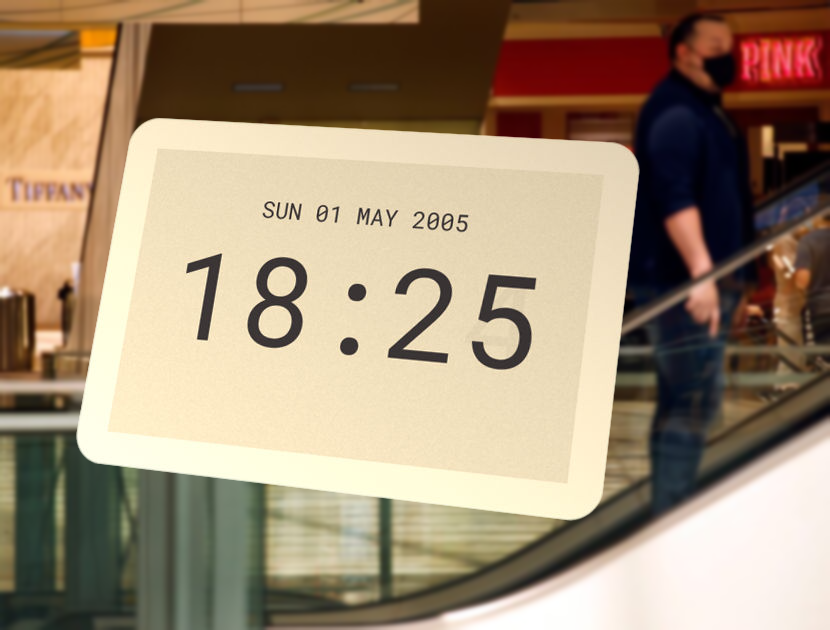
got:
18:25
